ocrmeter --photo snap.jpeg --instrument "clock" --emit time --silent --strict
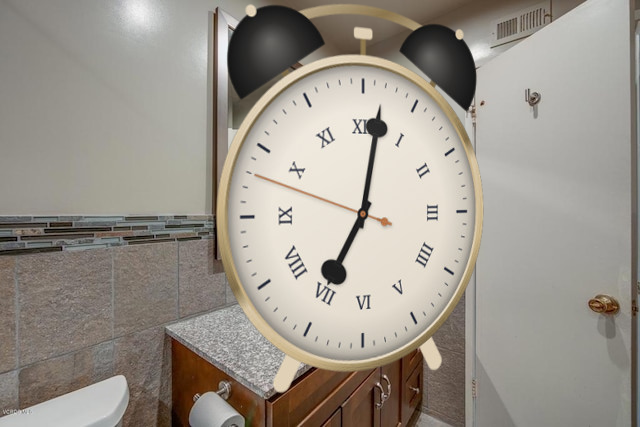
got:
7:01:48
